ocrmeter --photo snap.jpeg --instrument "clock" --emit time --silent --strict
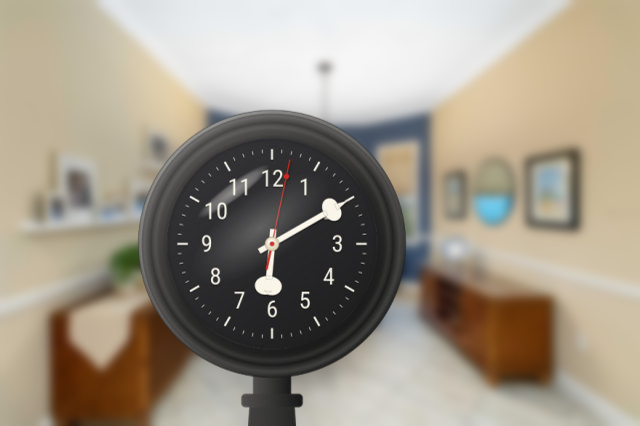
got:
6:10:02
